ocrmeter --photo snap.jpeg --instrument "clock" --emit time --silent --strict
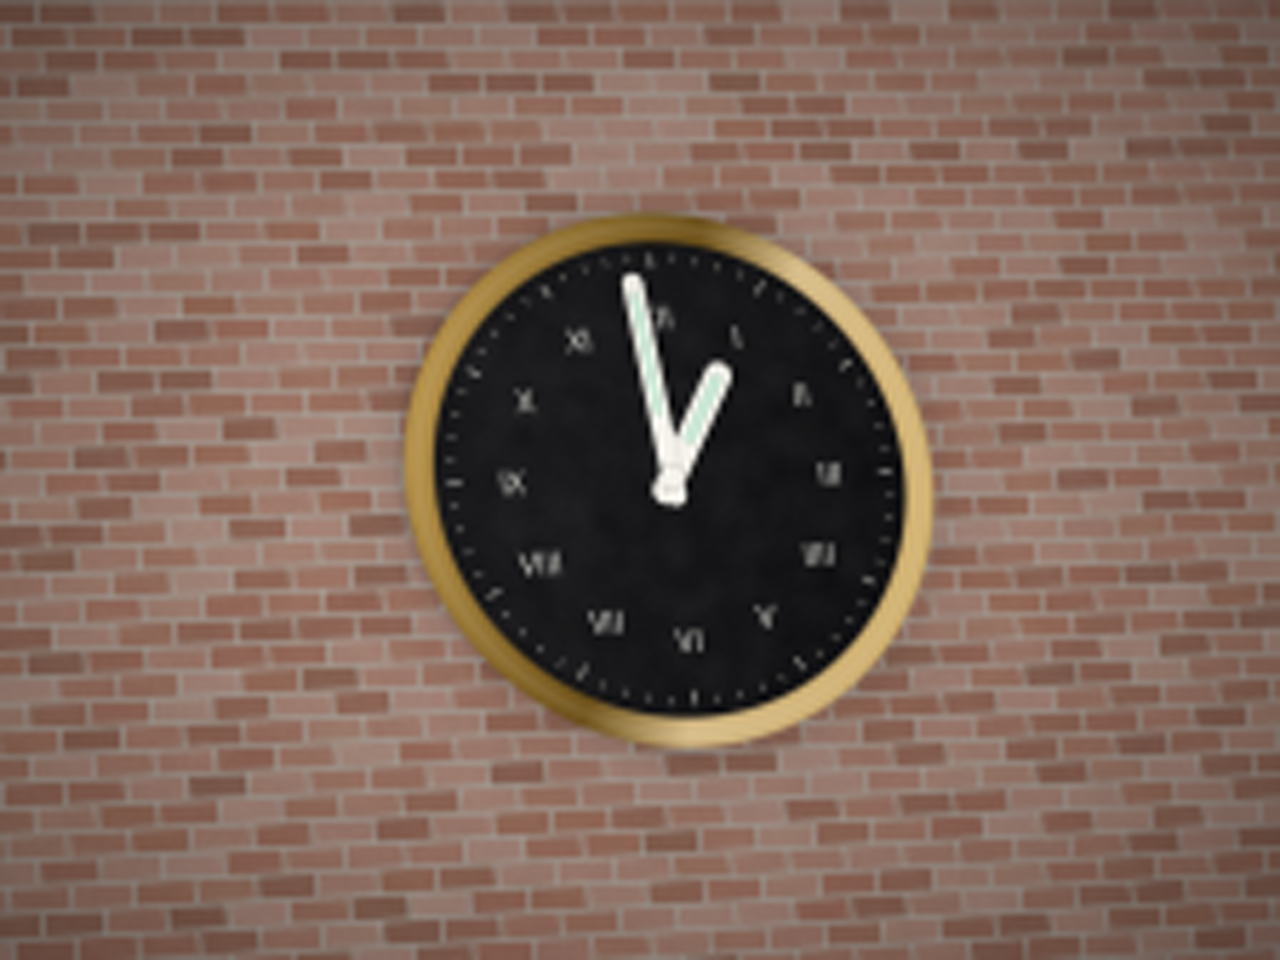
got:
12:59
